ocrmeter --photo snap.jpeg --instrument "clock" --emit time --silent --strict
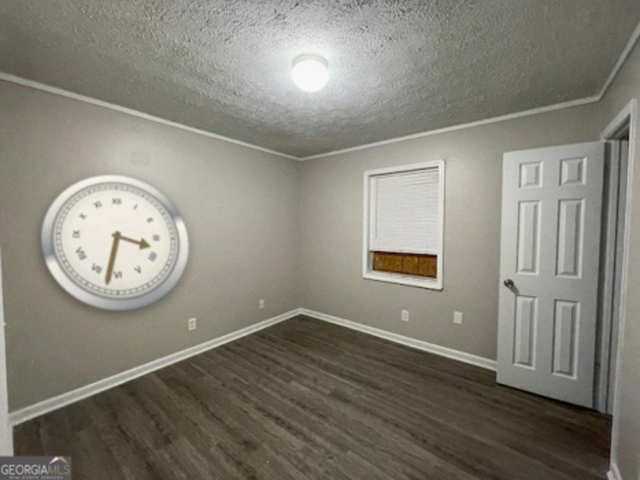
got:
3:32
